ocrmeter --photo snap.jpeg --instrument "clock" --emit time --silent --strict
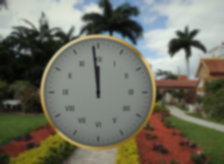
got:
11:59
